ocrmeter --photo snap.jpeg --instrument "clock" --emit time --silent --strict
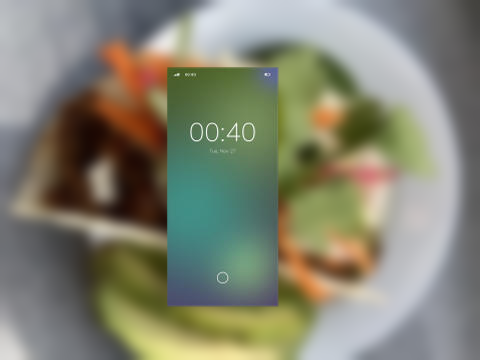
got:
0:40
